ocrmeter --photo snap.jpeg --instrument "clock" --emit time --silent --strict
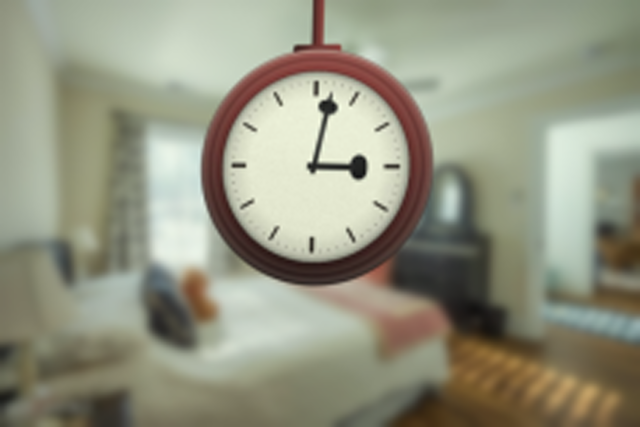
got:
3:02
